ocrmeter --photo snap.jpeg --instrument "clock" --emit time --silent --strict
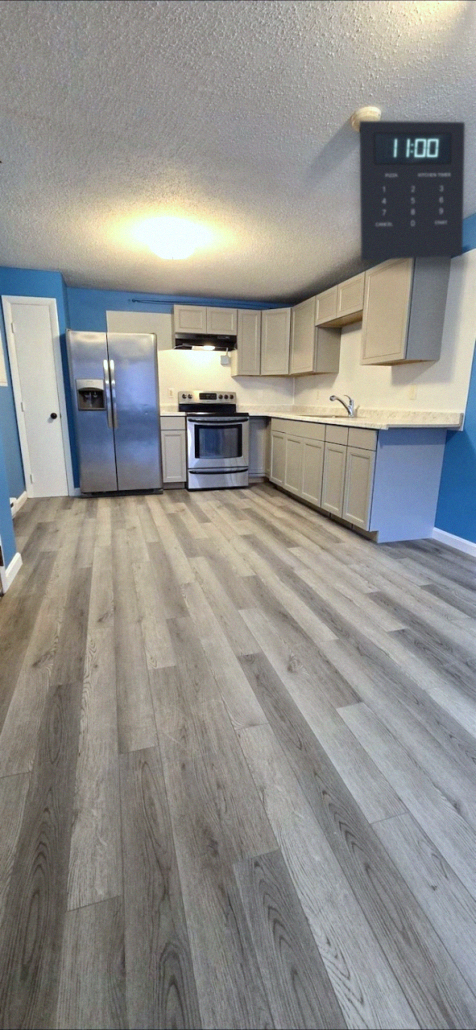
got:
11:00
